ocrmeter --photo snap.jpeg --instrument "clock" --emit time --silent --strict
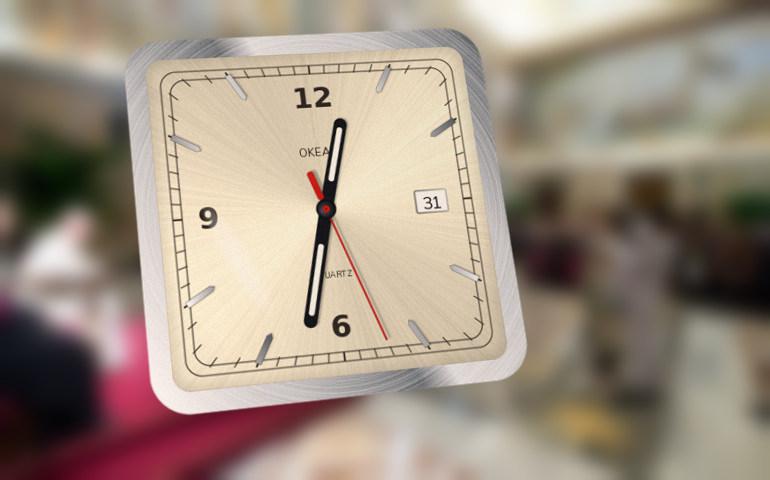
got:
12:32:27
